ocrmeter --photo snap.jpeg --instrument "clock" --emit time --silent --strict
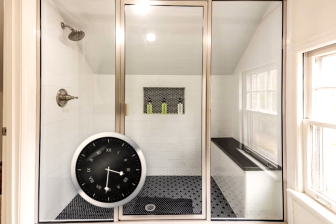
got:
3:31
